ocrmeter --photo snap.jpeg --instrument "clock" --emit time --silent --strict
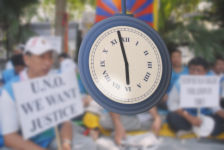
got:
5:58
